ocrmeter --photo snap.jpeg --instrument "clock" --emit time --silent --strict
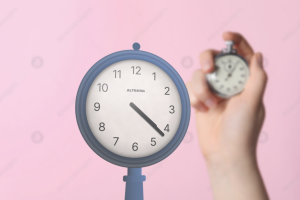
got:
4:22
